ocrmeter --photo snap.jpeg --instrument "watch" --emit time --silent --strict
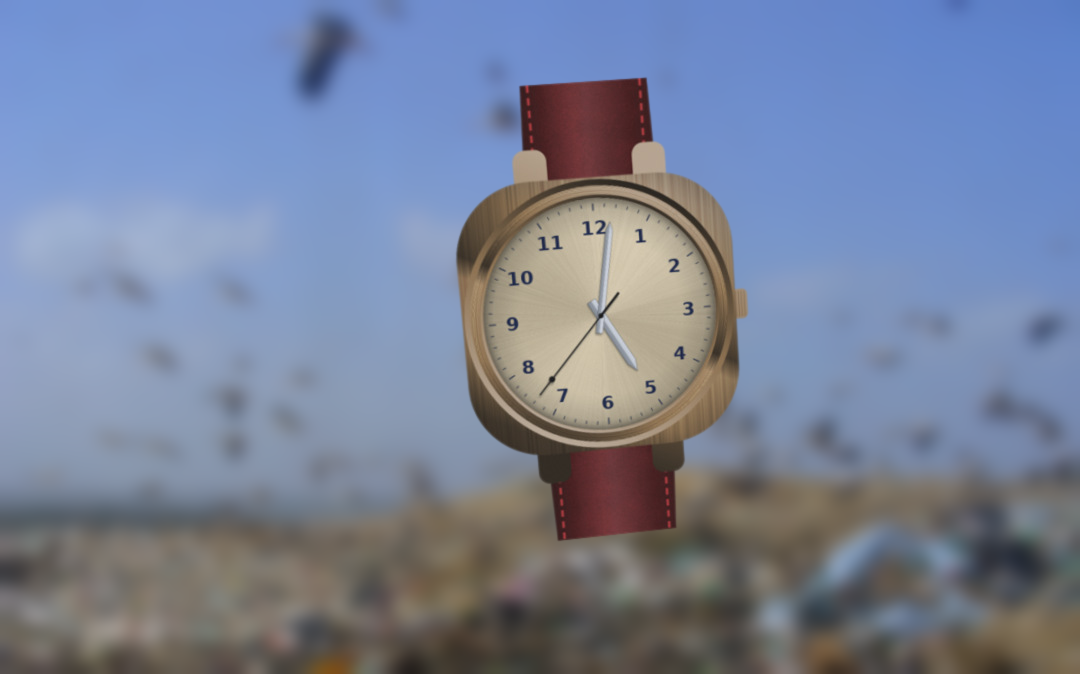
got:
5:01:37
